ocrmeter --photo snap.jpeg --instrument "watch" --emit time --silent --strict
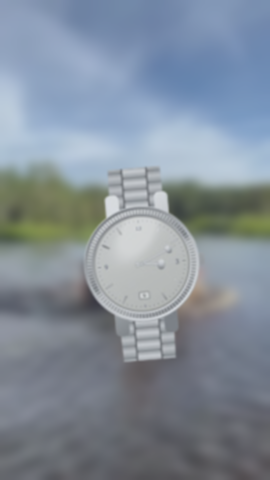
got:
3:11
